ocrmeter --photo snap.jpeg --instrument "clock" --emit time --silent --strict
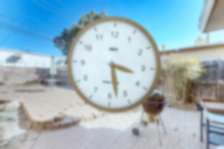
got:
3:28
